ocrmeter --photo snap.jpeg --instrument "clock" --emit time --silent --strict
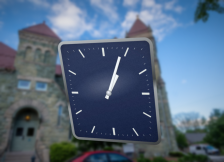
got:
1:04
